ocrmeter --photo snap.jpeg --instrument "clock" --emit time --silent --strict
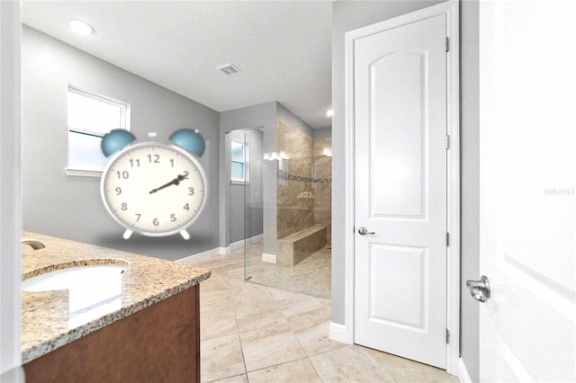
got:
2:10
